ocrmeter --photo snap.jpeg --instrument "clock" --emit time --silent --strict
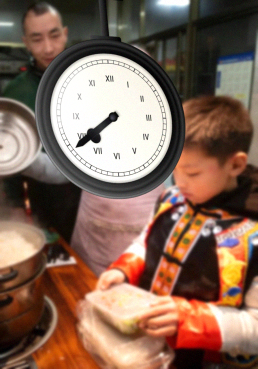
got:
7:39
